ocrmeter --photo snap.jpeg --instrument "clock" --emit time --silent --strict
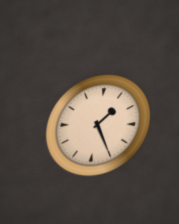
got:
1:25
